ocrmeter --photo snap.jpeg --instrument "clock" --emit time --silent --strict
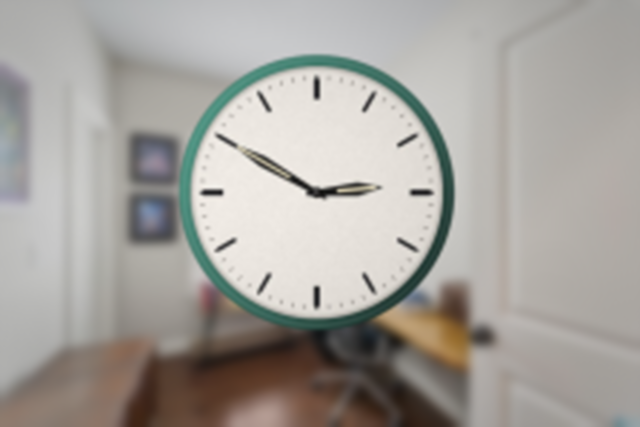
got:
2:50
